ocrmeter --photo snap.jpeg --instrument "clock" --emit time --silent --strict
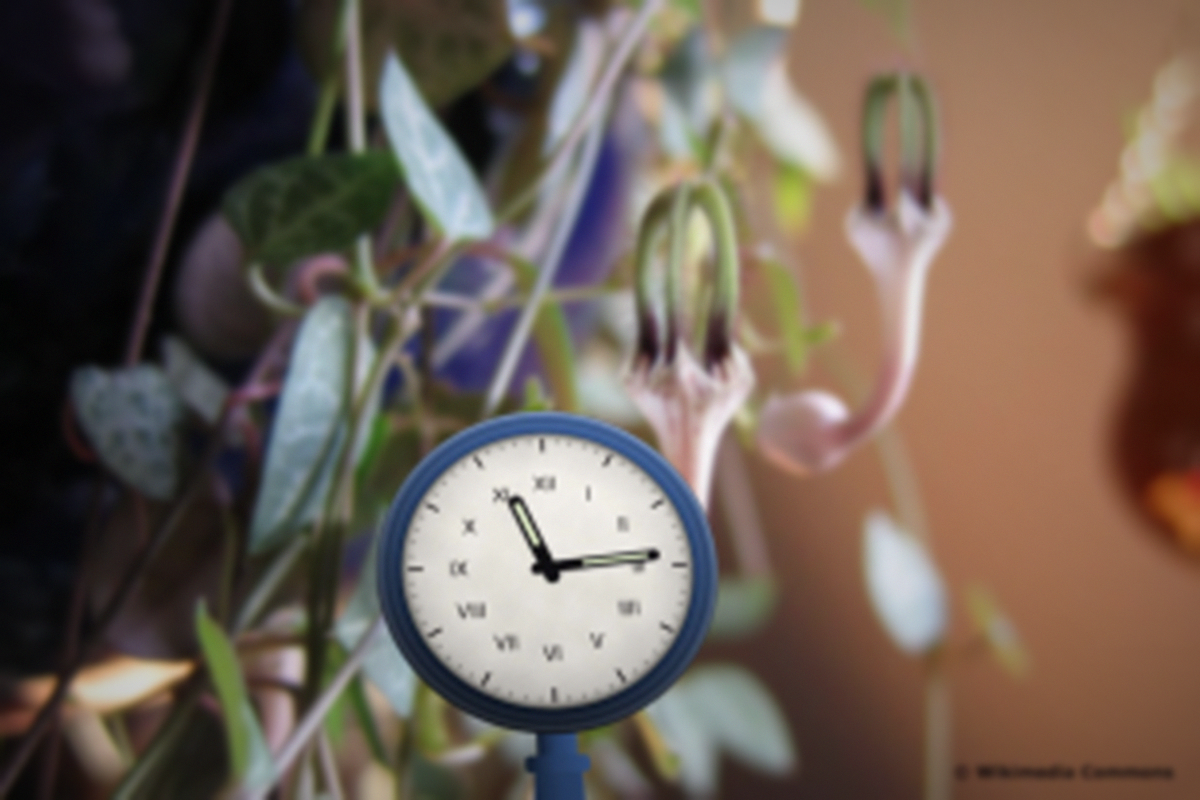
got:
11:14
